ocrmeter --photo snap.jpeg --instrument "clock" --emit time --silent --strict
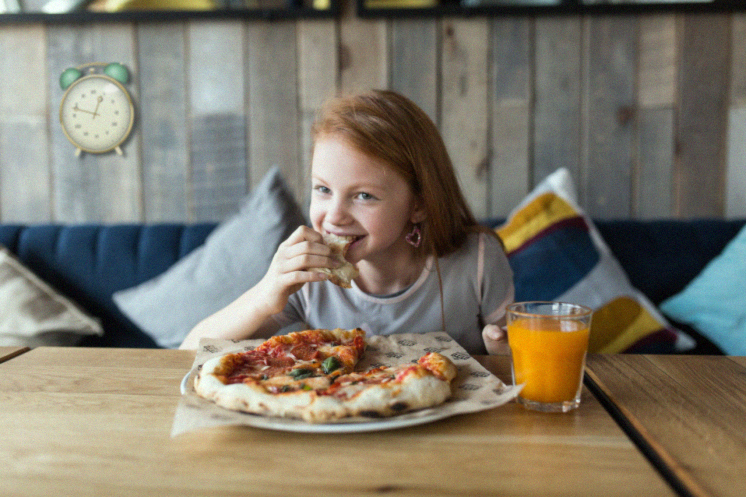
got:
12:48
